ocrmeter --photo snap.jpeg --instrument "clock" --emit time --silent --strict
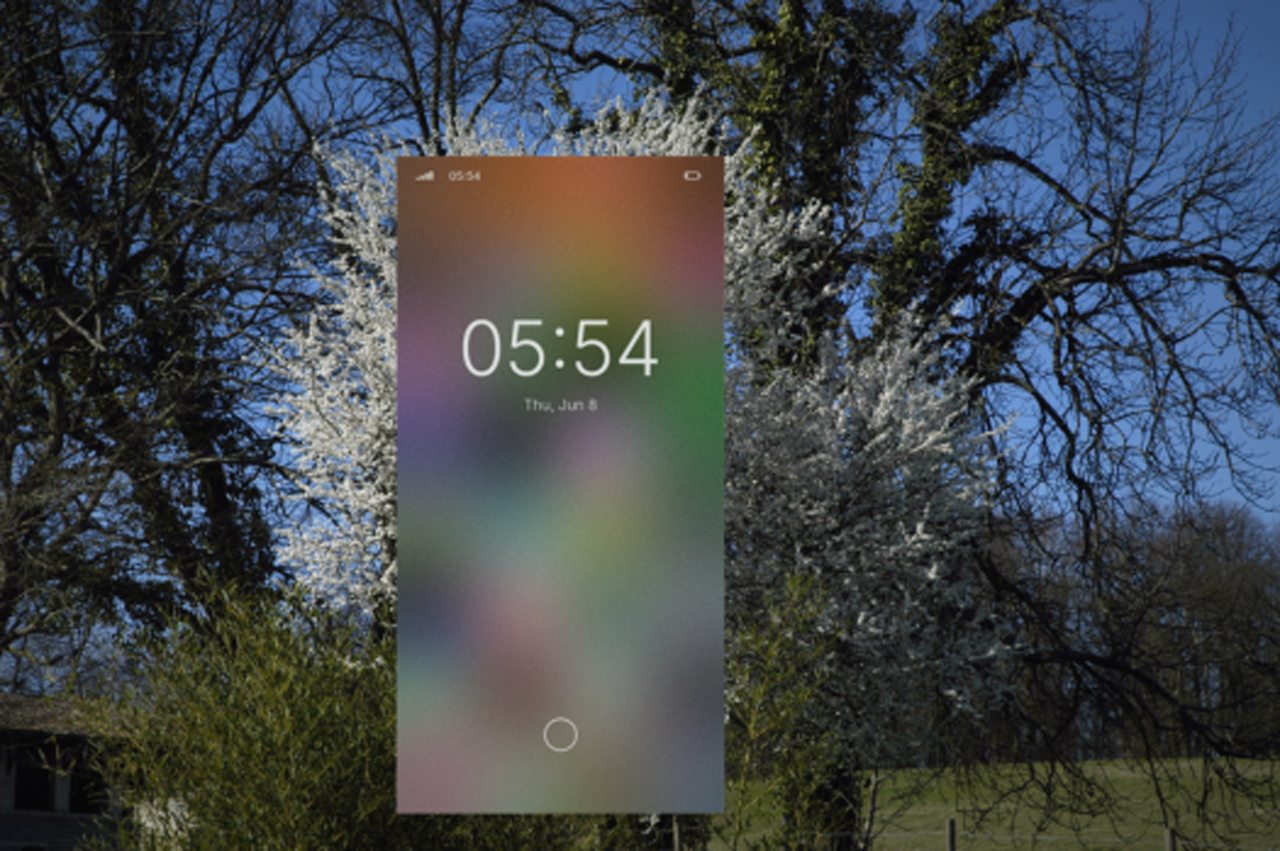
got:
5:54
